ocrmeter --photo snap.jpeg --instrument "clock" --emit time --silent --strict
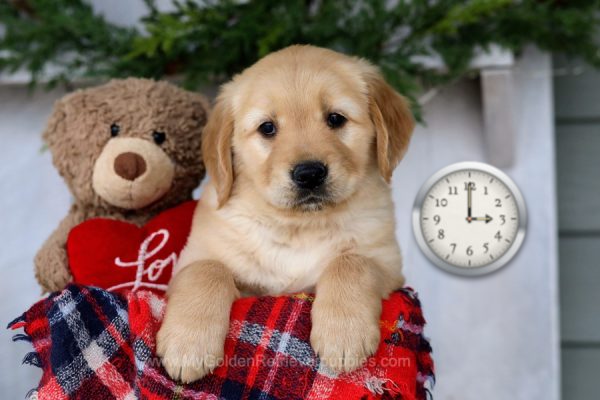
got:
3:00
